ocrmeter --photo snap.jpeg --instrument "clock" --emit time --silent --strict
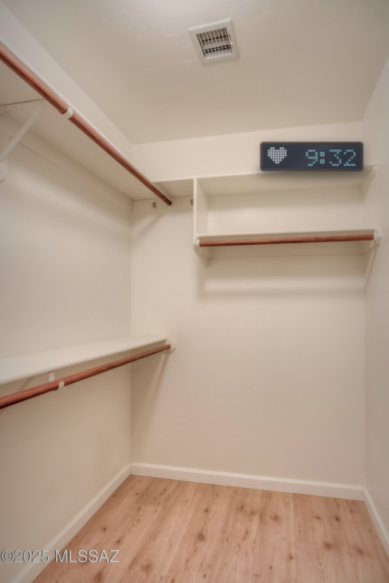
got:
9:32
